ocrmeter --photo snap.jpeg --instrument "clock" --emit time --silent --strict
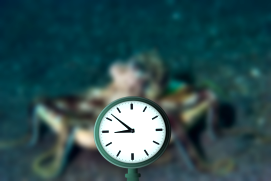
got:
8:52
